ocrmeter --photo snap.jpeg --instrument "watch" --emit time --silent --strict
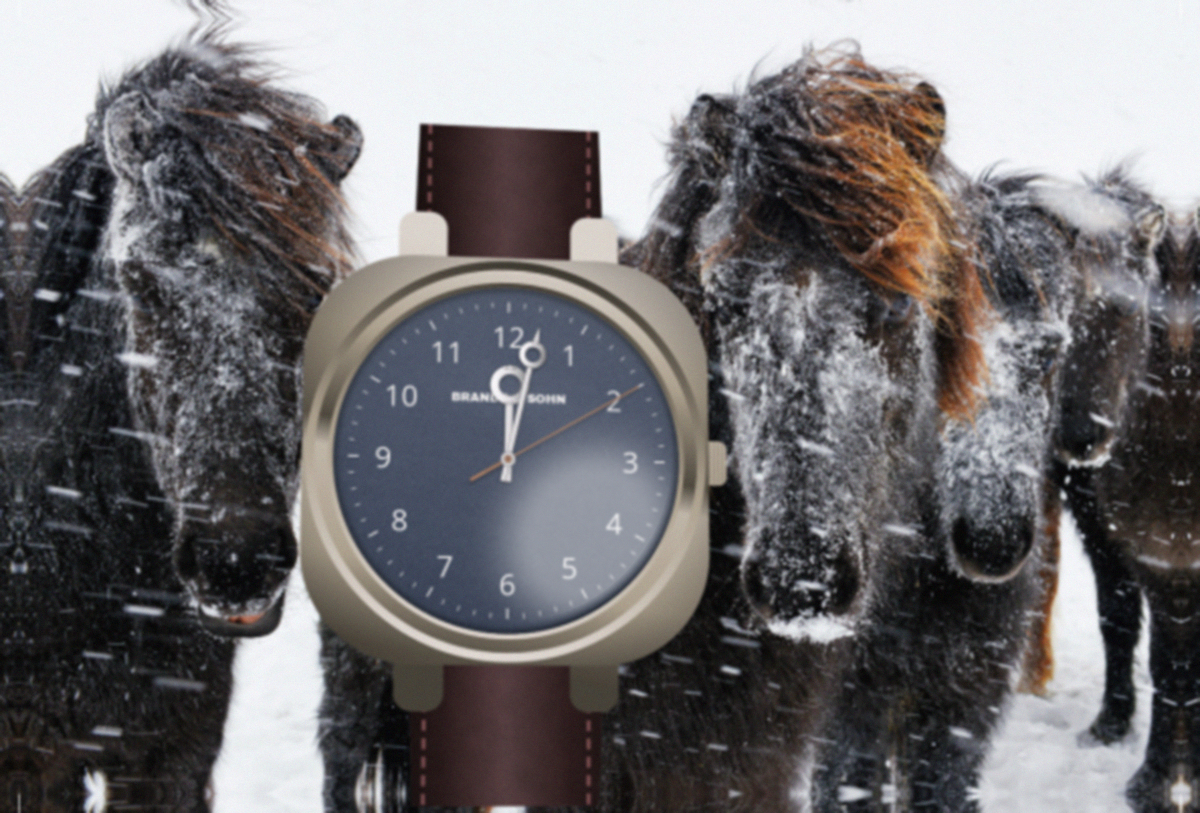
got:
12:02:10
